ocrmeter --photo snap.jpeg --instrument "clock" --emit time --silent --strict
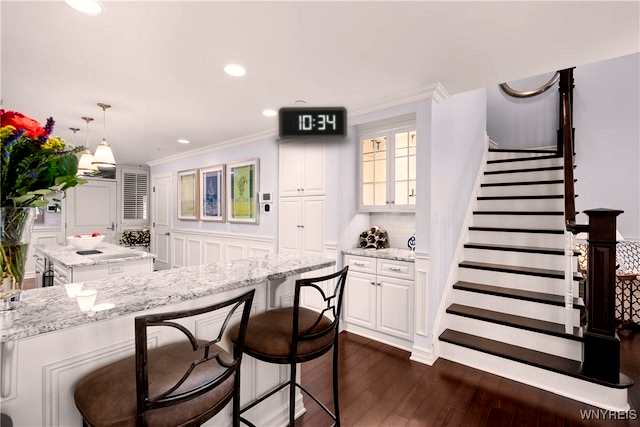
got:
10:34
